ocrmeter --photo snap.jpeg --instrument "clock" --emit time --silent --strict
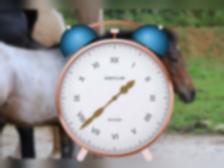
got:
1:38
